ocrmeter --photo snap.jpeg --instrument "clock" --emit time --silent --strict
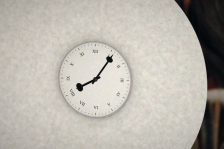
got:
8:06
